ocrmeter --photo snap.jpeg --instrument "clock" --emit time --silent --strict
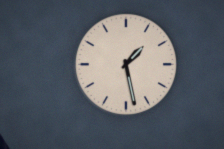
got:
1:28
